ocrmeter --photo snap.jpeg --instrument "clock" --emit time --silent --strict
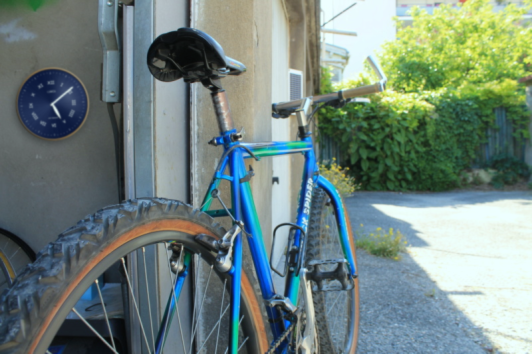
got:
5:09
